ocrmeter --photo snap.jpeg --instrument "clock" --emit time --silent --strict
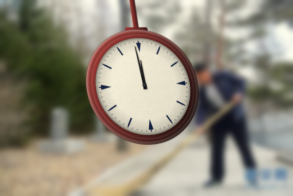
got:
11:59
